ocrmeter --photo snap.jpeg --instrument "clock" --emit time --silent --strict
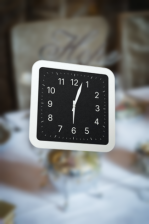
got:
6:03
